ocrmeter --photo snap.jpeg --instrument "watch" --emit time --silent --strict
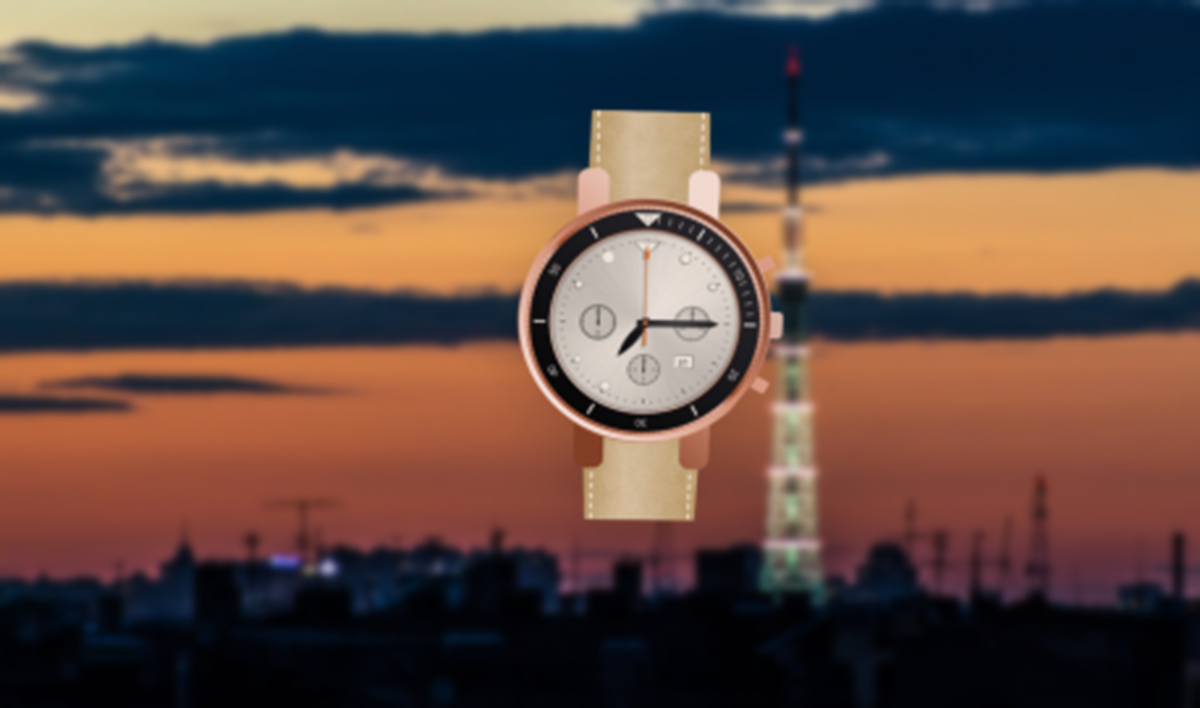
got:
7:15
